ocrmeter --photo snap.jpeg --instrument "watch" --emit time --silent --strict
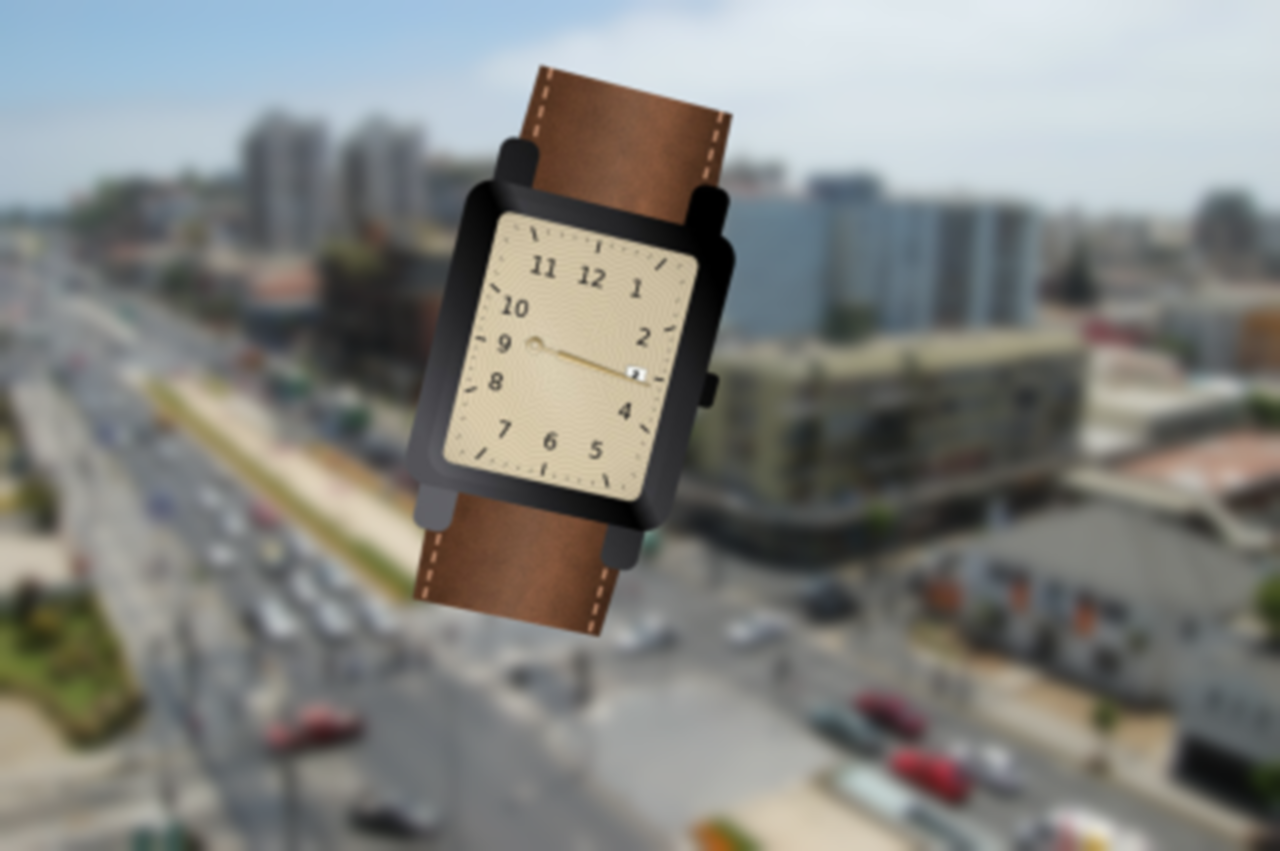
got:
9:16
